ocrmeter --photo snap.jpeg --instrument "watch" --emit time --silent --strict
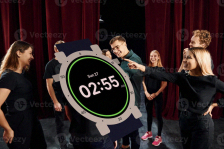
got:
2:55
